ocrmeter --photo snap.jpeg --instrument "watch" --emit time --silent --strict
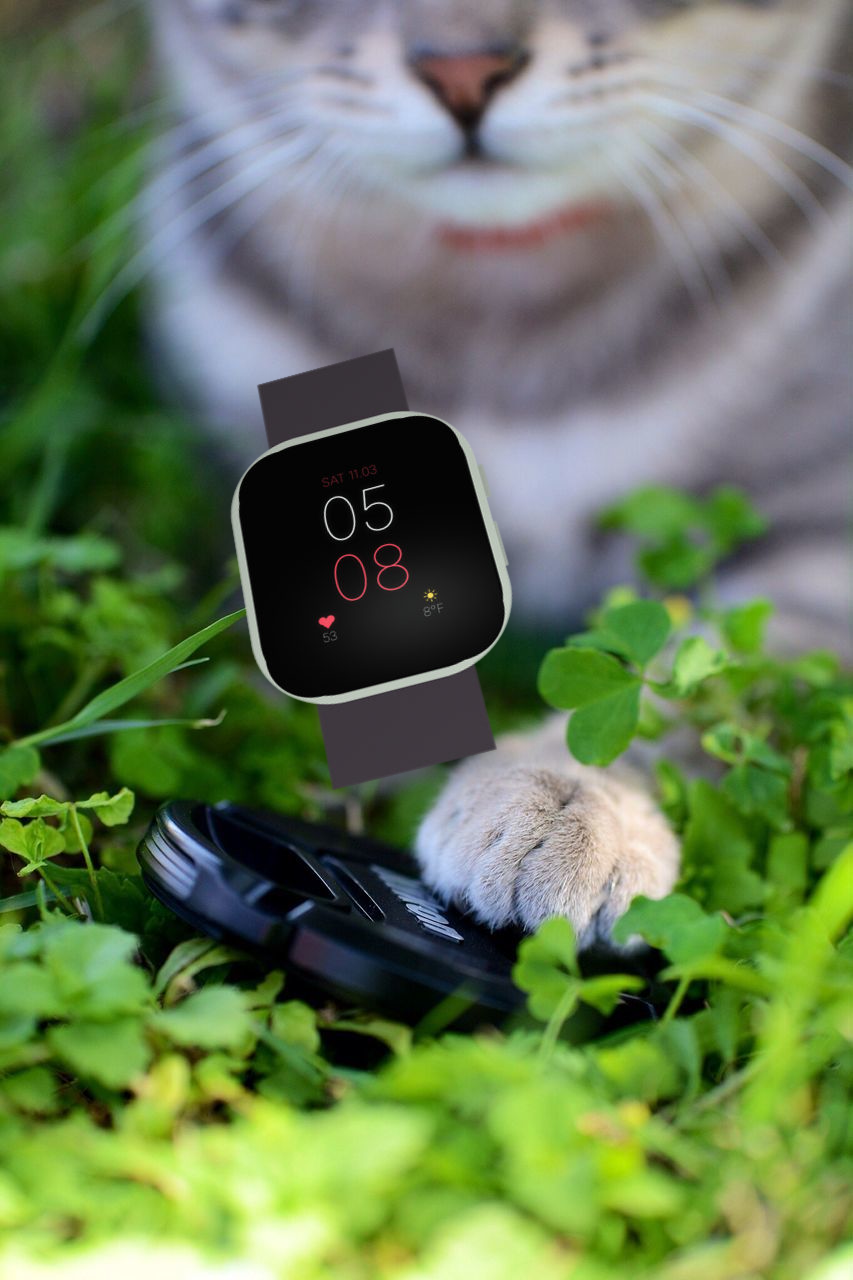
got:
5:08
